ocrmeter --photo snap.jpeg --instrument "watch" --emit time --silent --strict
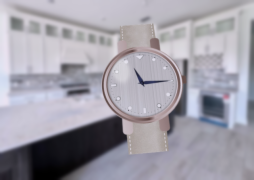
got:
11:15
